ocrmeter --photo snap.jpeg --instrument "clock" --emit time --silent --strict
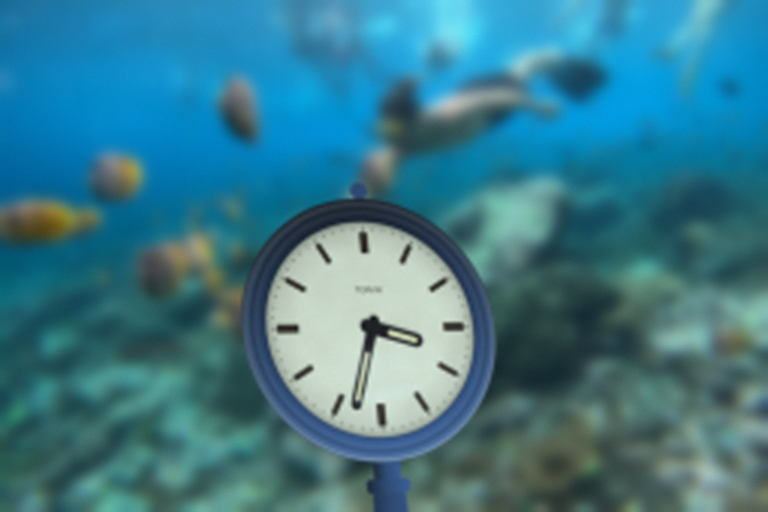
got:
3:33
